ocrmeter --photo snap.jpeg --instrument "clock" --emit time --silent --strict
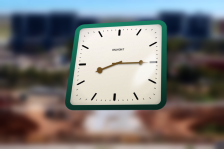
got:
8:15
